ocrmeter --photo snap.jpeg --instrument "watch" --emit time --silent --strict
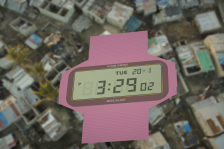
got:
3:29:02
